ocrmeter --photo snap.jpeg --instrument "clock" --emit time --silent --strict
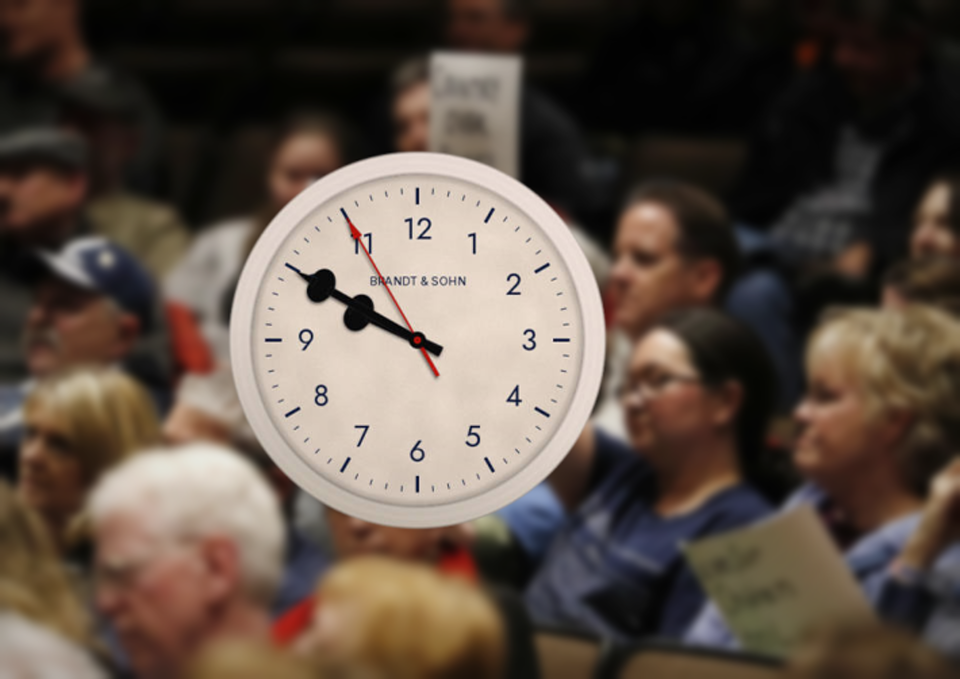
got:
9:49:55
